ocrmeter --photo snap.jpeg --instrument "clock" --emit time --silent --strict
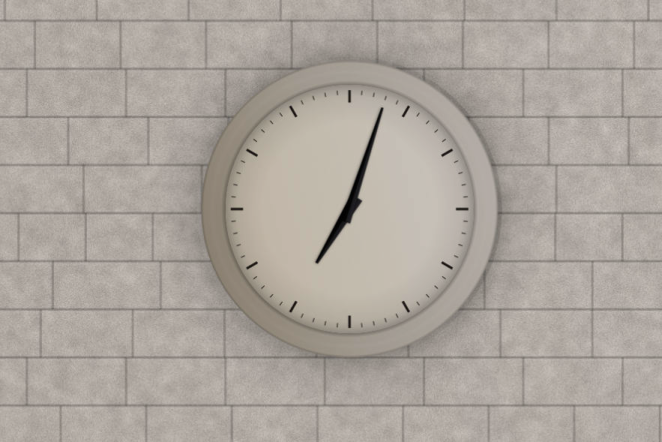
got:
7:03
